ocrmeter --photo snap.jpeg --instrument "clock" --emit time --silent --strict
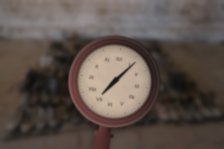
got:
7:06
